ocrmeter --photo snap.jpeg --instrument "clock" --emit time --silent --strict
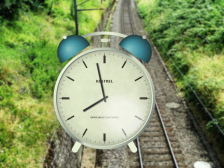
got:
7:58
